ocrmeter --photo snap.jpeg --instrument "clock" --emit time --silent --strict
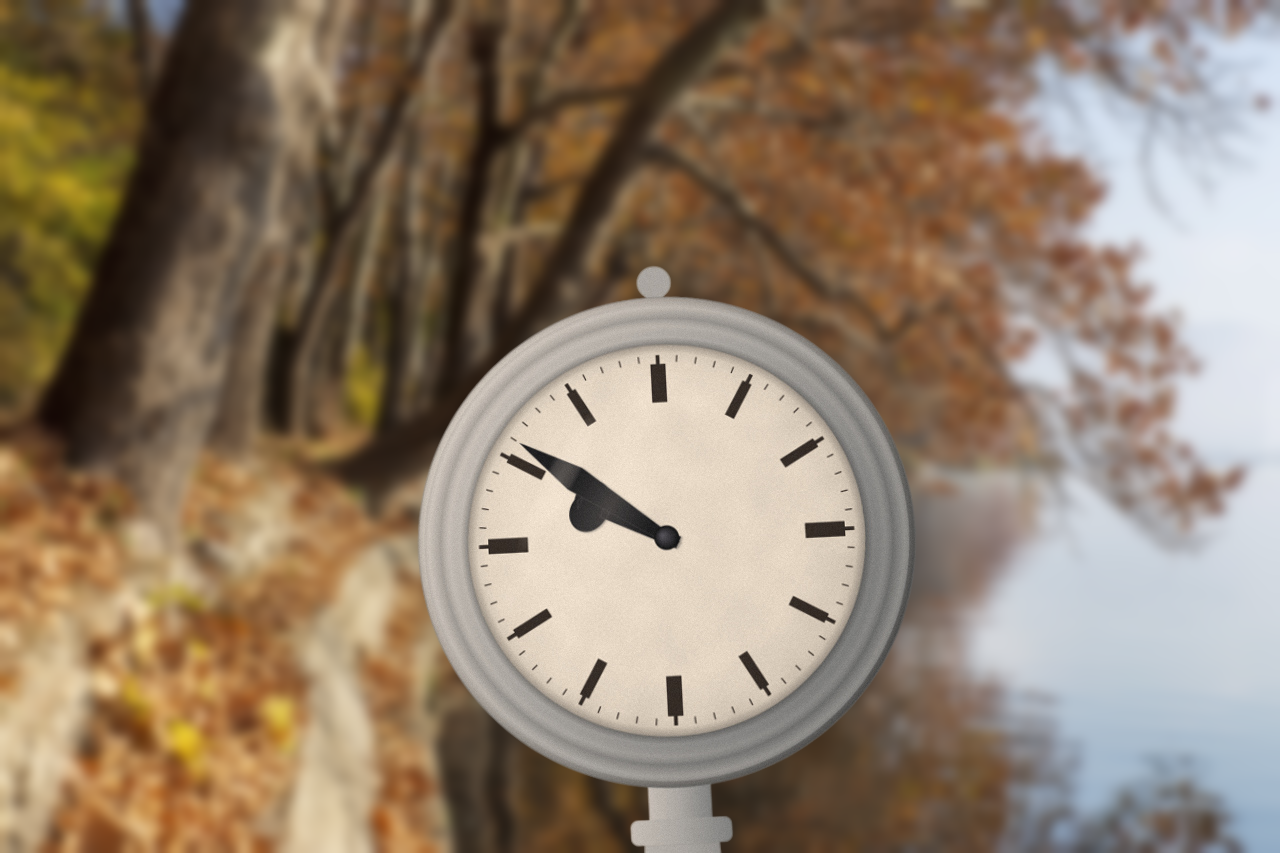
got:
9:51
